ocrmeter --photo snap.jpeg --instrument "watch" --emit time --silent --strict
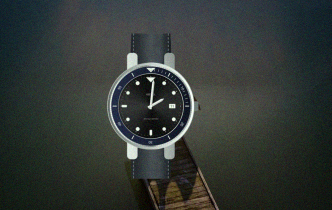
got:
2:01
